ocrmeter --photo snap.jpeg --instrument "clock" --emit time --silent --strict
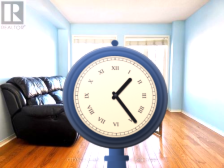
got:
1:24
